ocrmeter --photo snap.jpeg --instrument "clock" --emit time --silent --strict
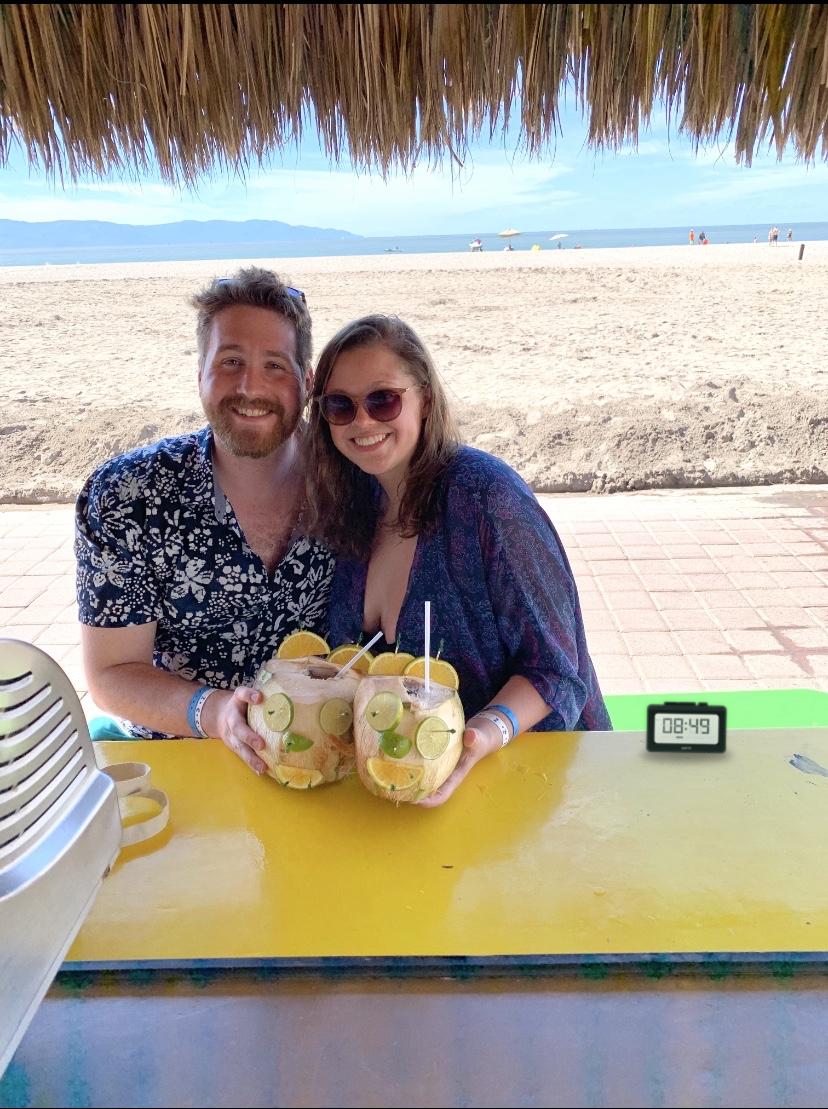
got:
8:49
